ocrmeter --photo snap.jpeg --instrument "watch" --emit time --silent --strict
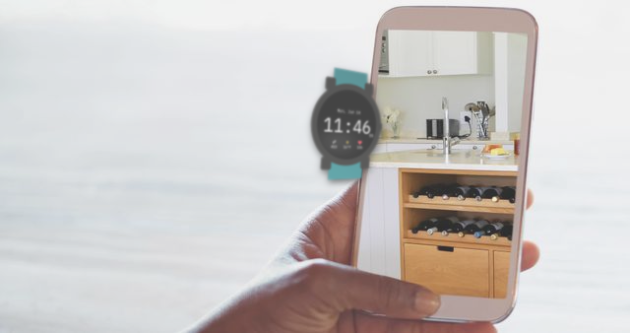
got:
11:46
